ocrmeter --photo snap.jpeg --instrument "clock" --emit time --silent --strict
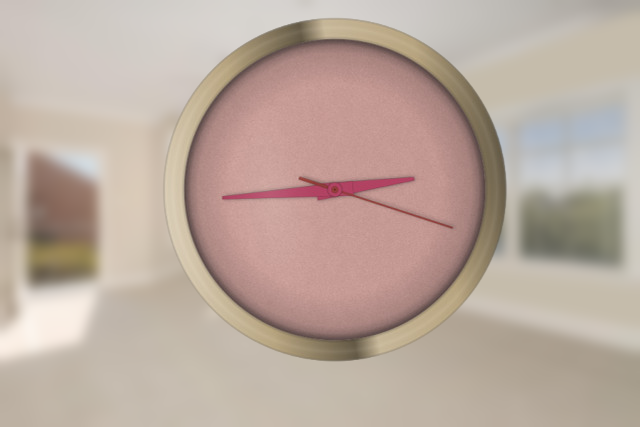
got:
2:44:18
